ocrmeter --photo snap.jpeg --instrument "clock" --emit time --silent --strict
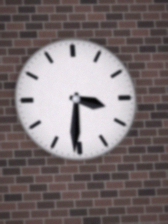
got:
3:31
